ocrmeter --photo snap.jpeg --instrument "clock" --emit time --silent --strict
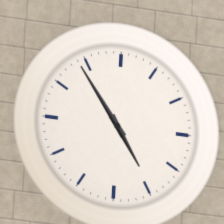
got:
4:54
